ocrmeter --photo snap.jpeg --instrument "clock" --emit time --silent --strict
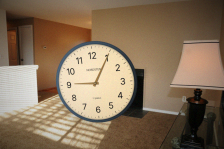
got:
9:05
